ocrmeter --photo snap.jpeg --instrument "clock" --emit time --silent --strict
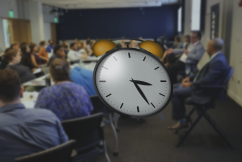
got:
3:26
